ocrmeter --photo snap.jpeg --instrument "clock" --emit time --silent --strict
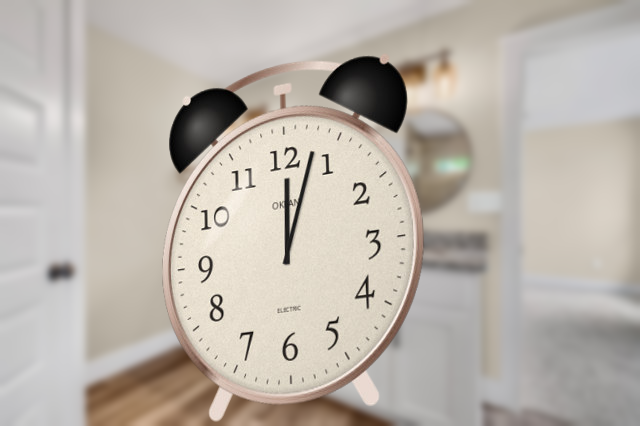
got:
12:03
